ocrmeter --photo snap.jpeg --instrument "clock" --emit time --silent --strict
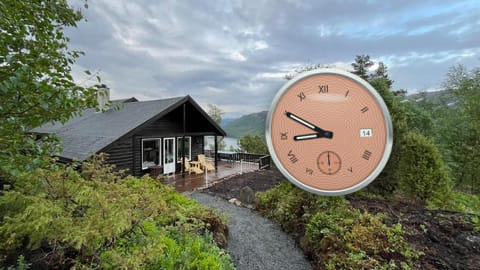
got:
8:50
